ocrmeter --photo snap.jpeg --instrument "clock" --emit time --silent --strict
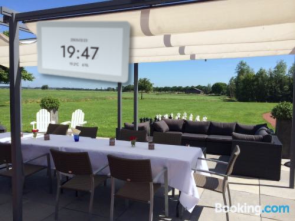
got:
19:47
